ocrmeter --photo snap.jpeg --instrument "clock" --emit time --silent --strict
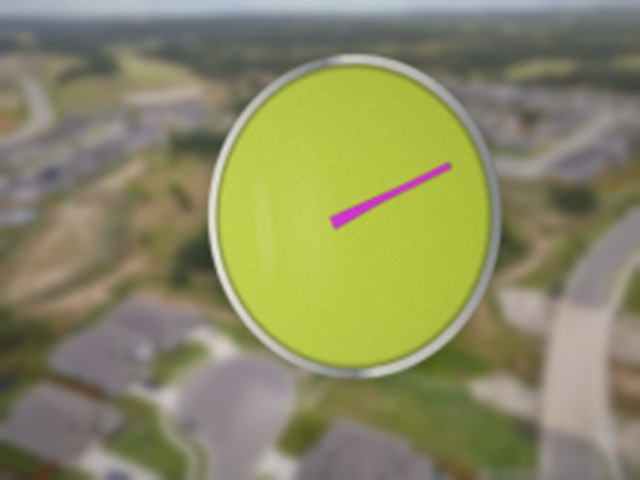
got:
2:11
